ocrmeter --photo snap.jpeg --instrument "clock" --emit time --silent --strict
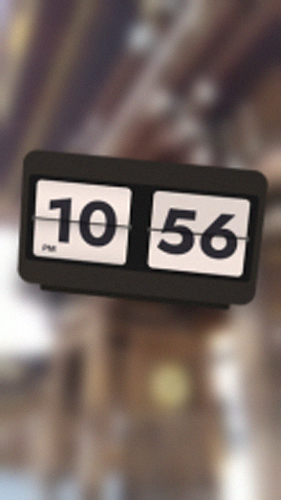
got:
10:56
